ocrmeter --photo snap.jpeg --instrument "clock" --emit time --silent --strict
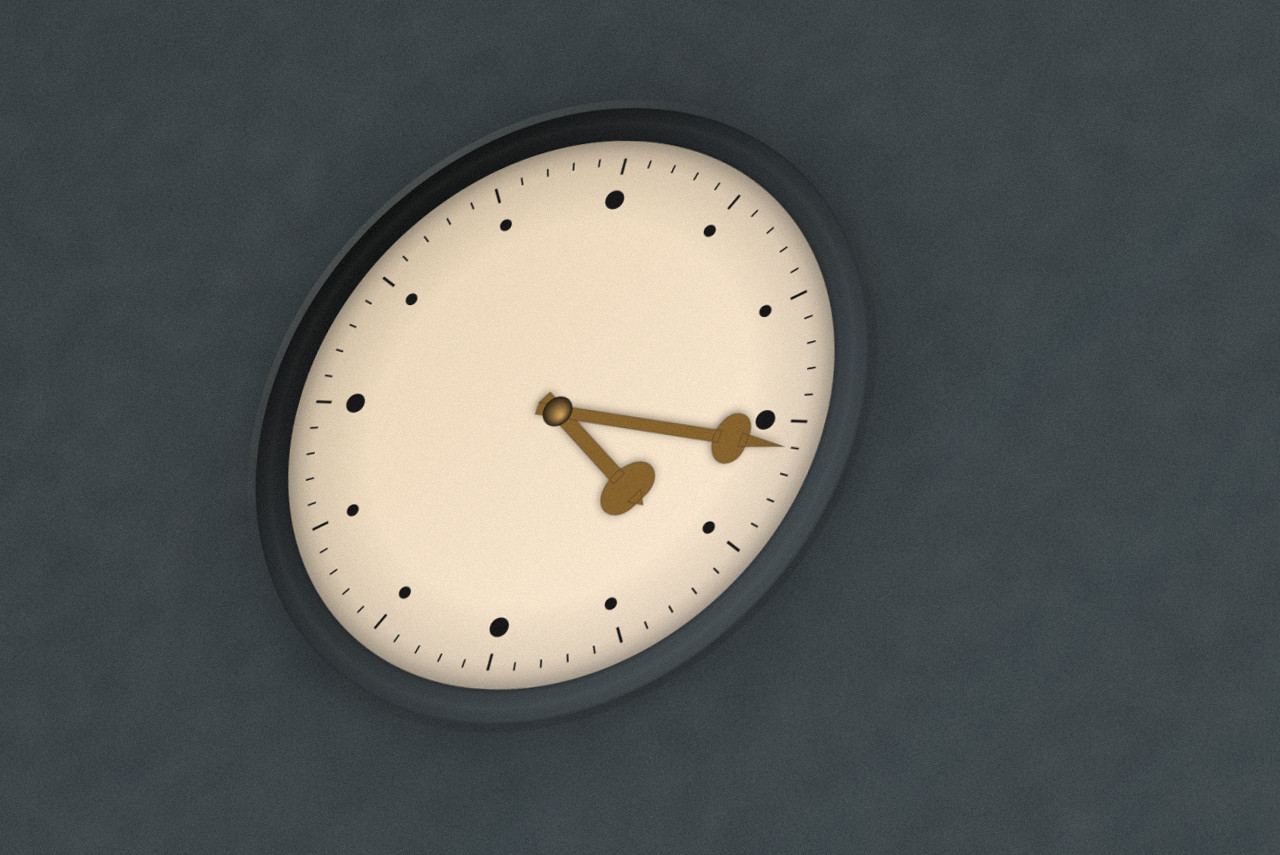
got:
4:16
